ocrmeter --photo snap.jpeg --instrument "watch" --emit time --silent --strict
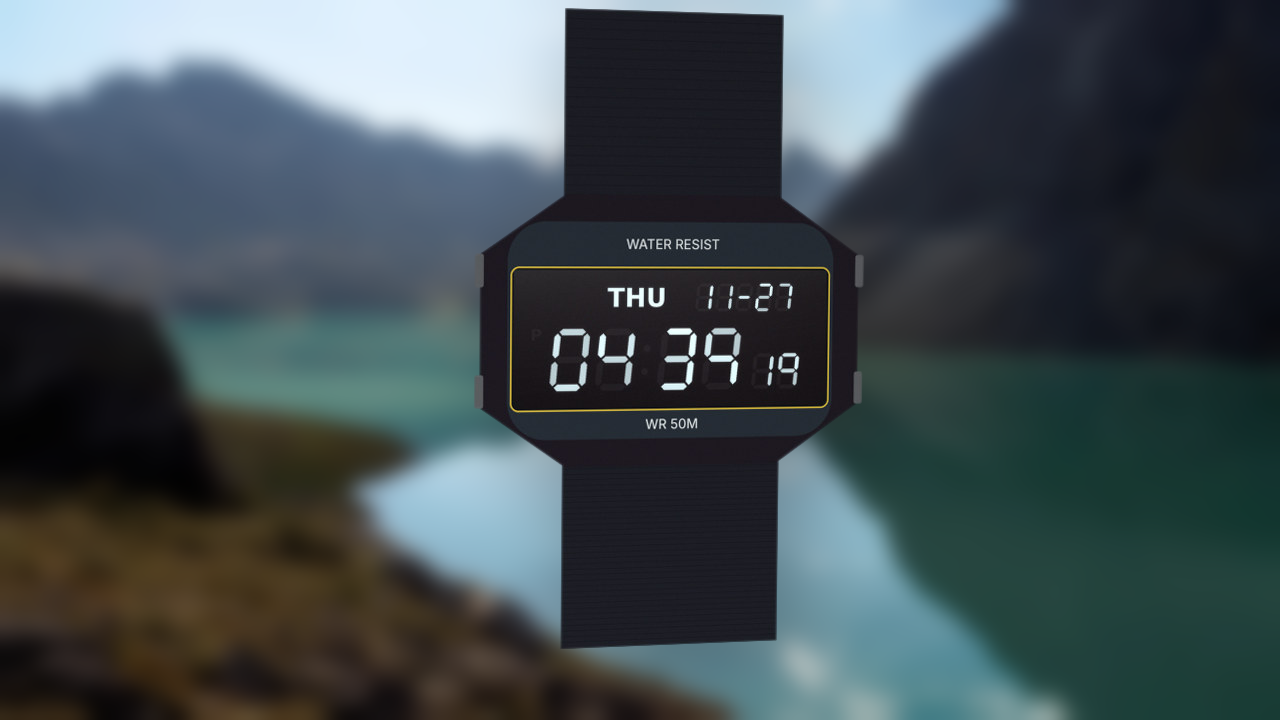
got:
4:39:19
